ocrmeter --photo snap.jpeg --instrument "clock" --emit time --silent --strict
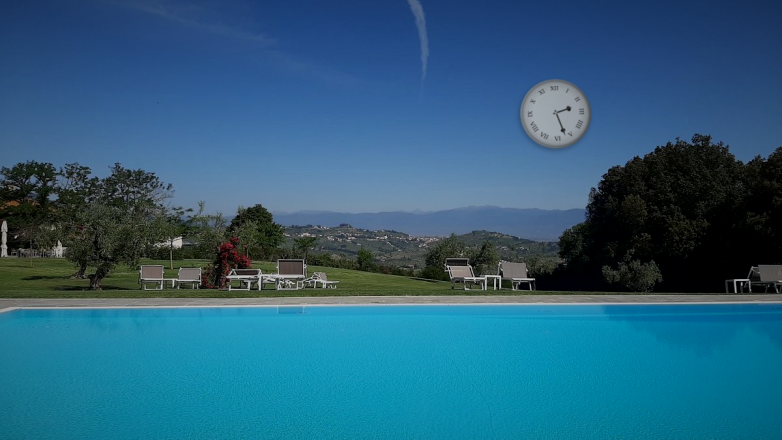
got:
2:27
